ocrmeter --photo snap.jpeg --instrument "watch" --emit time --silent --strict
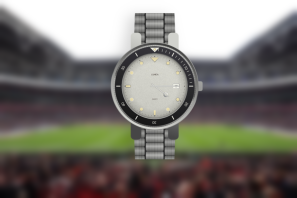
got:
4:15
